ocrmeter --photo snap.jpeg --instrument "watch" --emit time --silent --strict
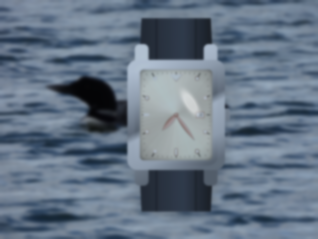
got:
7:24
